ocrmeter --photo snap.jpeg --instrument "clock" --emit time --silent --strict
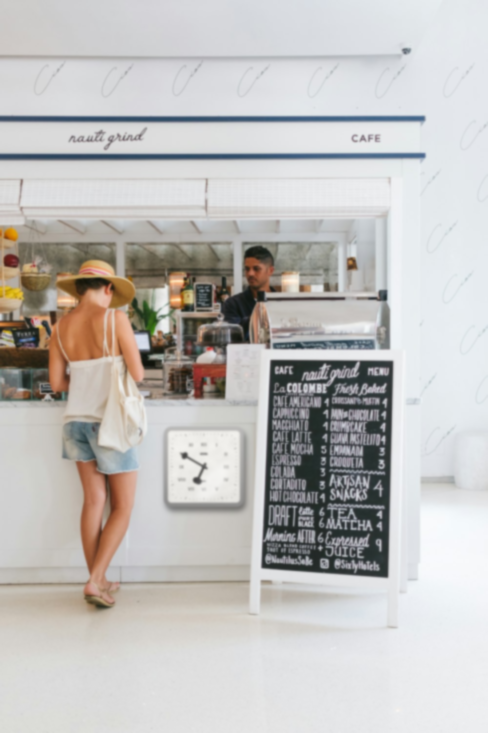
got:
6:50
